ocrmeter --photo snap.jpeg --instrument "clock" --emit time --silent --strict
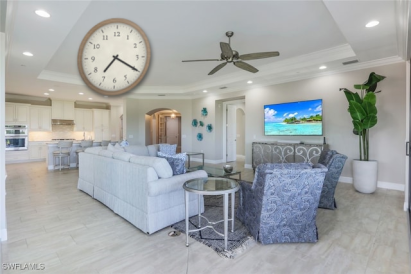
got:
7:20
